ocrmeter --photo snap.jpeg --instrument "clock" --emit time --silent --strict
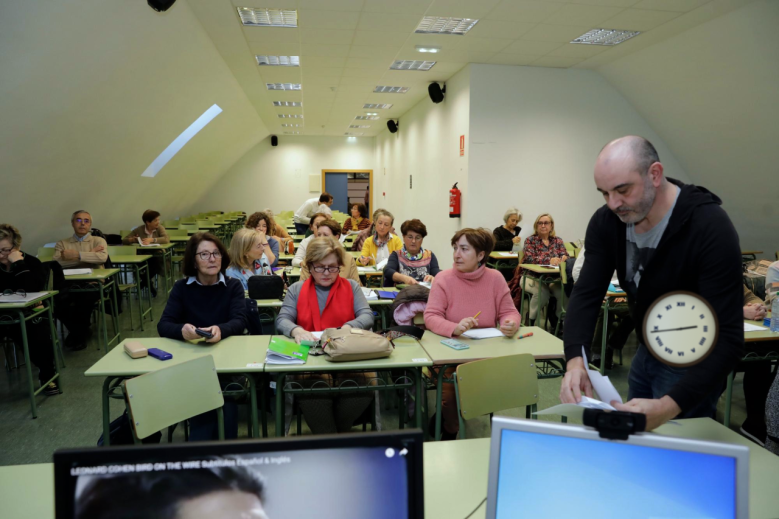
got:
2:44
